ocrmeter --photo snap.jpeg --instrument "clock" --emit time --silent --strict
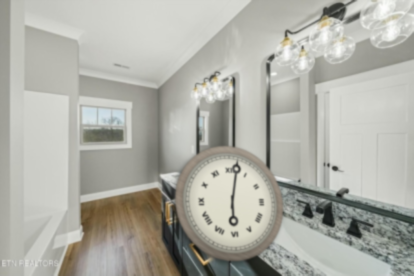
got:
6:02
